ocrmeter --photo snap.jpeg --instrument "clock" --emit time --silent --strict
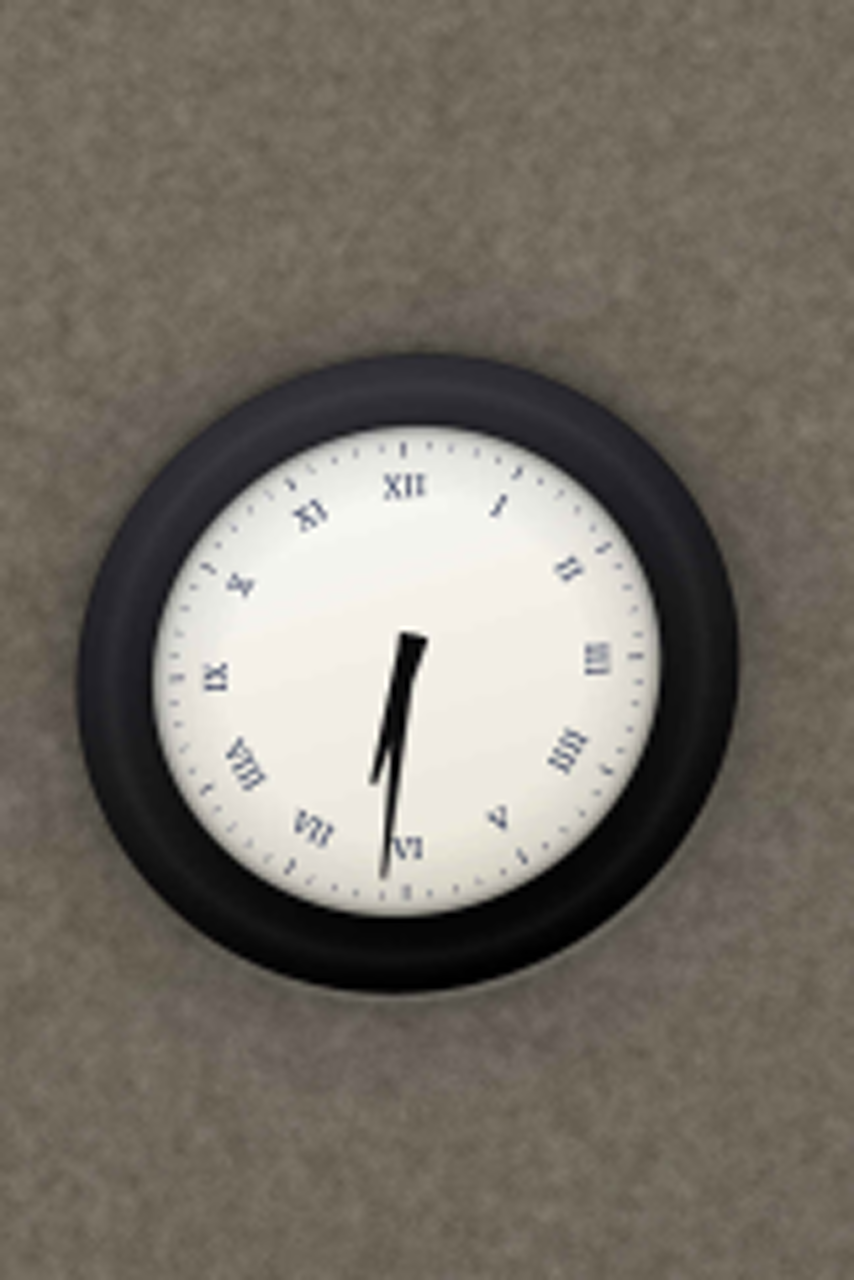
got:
6:31
